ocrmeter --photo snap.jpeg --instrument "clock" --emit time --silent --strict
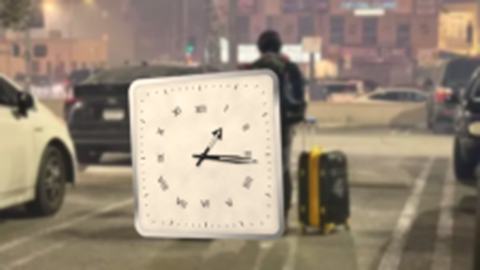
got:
1:16
